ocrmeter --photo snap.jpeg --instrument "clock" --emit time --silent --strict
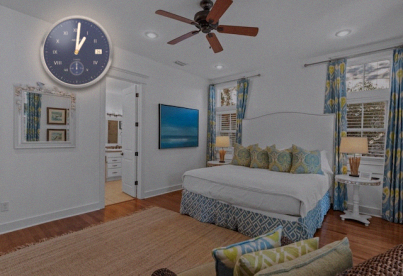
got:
1:01
